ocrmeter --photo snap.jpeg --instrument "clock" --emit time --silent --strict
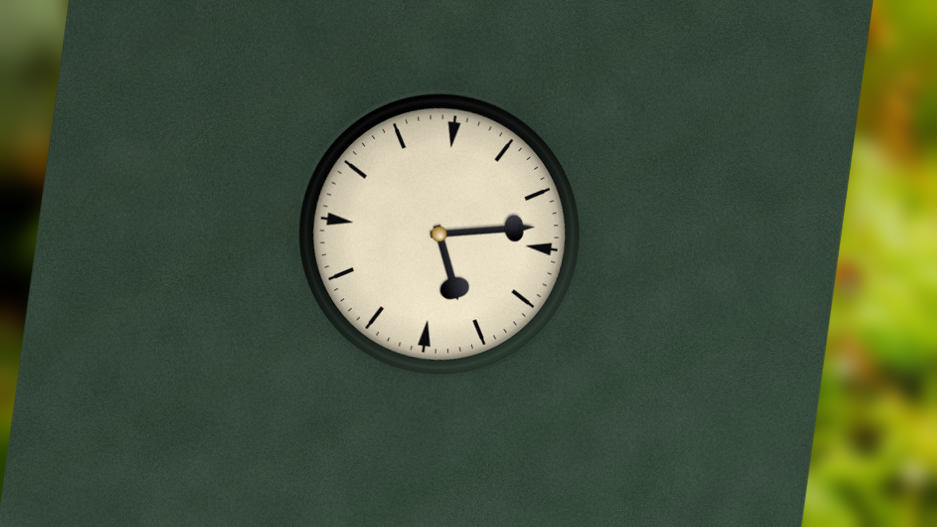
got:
5:13
